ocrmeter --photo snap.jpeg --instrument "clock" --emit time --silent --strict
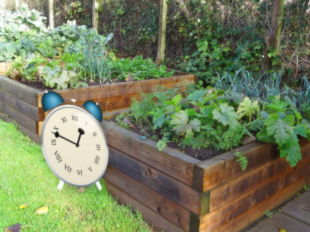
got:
12:48
